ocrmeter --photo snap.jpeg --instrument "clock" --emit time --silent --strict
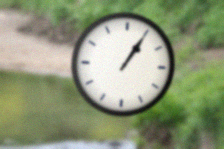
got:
1:05
